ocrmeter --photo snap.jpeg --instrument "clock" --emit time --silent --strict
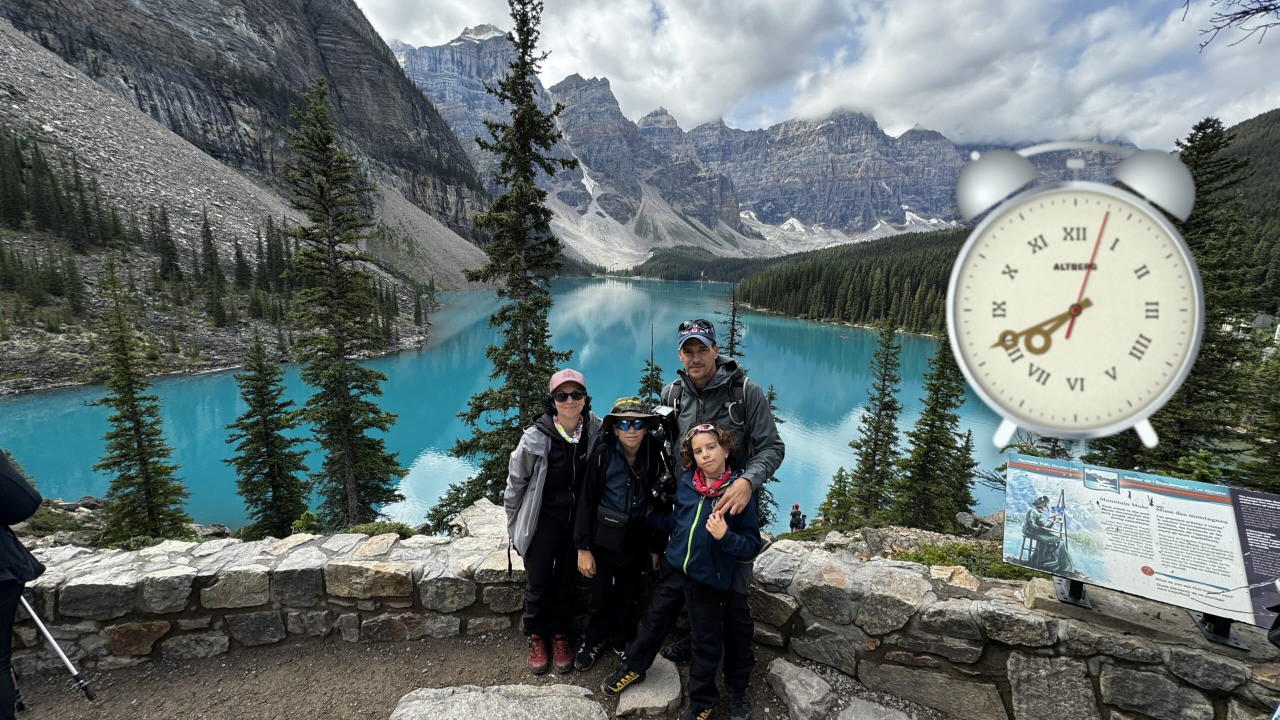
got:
7:41:03
